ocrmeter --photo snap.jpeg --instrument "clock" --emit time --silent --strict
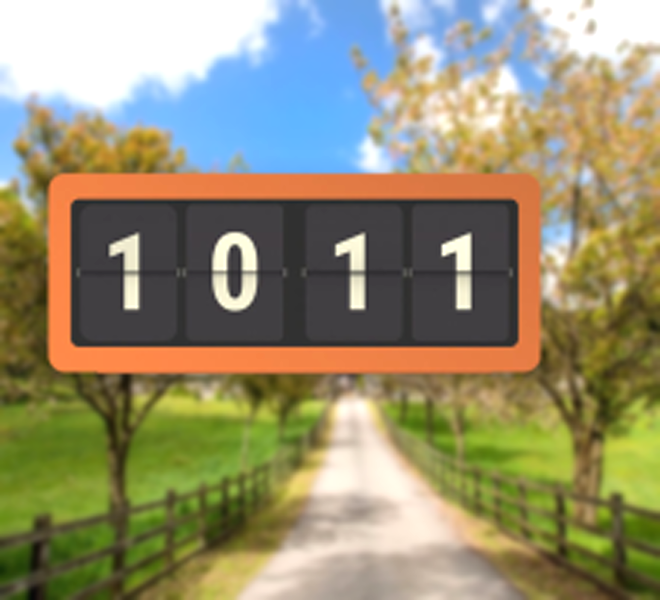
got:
10:11
